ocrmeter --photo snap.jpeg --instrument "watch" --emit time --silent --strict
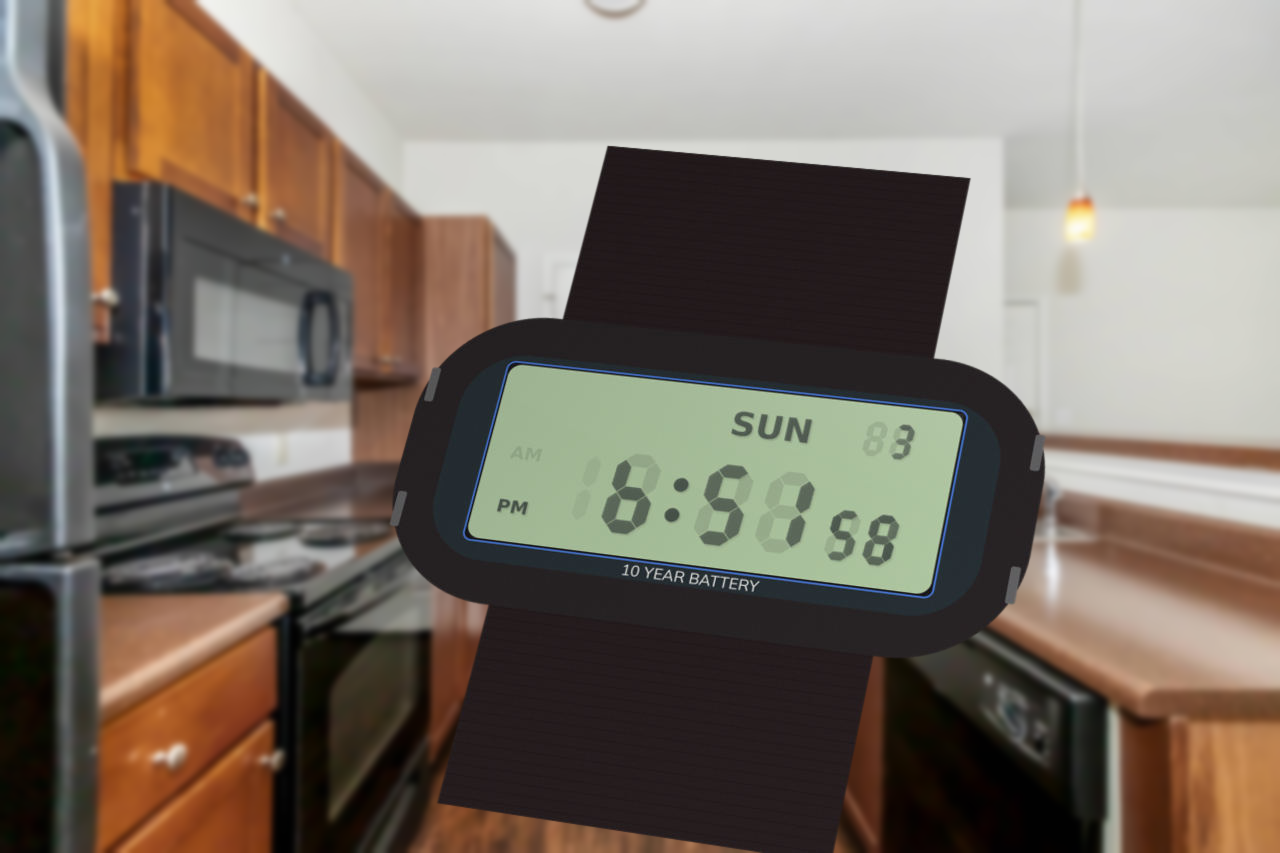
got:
6:51:58
